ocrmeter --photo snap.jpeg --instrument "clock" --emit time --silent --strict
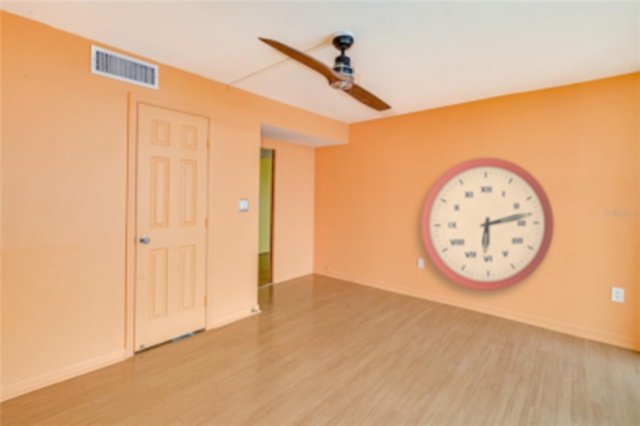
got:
6:13
